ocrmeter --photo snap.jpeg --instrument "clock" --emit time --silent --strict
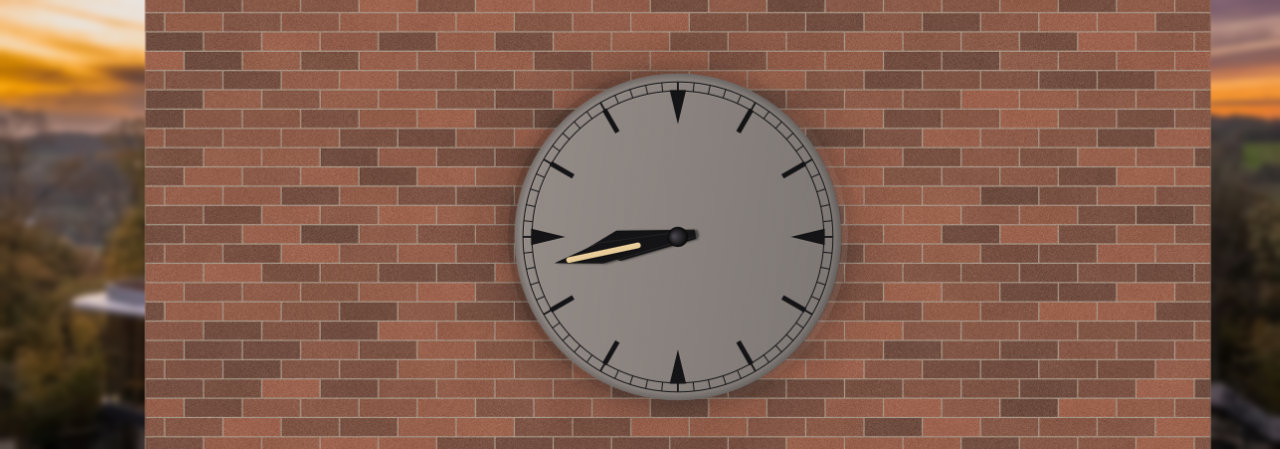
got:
8:43
